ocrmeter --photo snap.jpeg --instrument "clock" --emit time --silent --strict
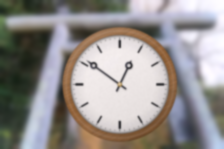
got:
12:51
